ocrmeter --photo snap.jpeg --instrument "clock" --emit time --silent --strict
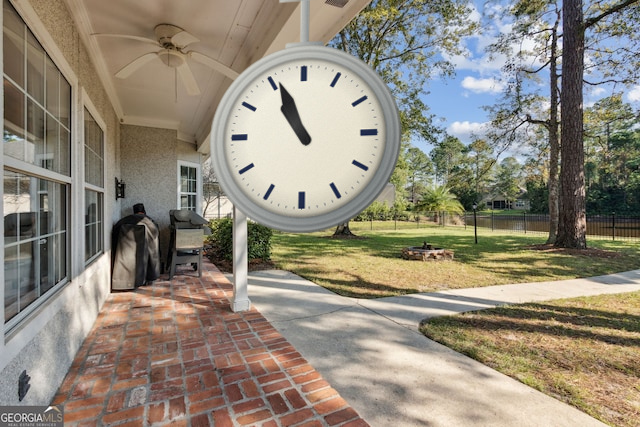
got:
10:56
